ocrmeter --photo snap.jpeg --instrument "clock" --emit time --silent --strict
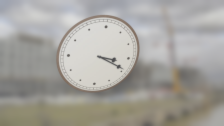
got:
3:19
